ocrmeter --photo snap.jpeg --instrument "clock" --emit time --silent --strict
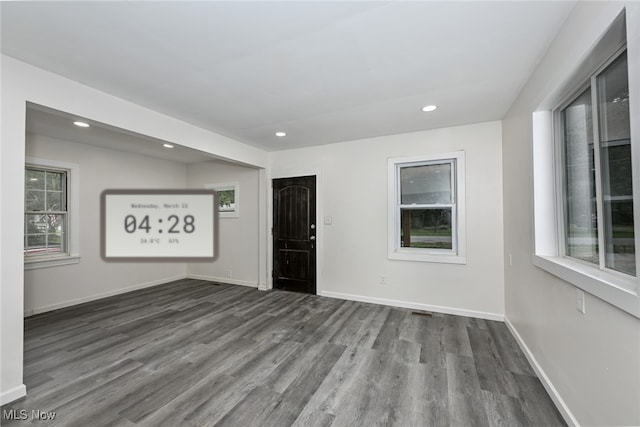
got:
4:28
